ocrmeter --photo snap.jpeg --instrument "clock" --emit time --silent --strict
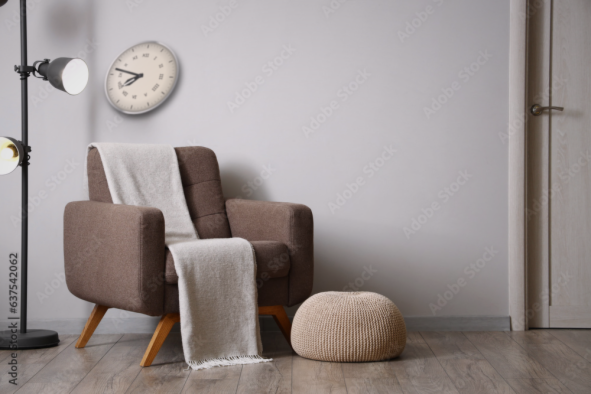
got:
7:47
